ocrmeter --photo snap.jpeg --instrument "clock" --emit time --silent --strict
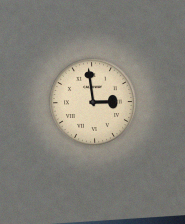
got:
2:59
